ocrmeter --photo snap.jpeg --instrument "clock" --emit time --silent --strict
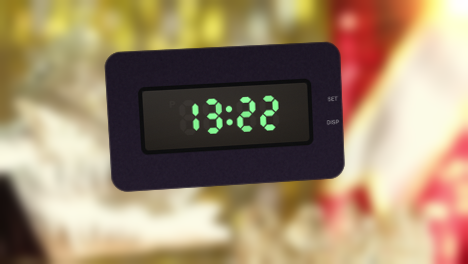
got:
13:22
